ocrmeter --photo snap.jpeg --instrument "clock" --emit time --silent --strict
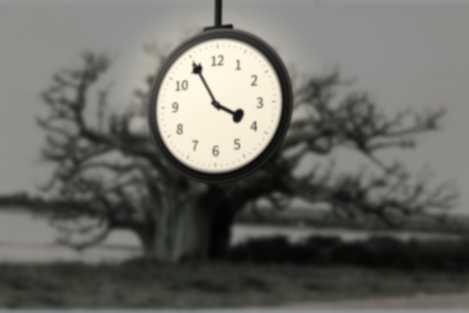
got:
3:55
